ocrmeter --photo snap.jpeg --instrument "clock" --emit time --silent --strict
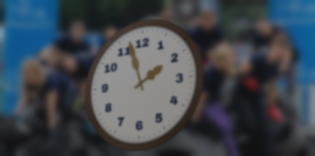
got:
1:57
